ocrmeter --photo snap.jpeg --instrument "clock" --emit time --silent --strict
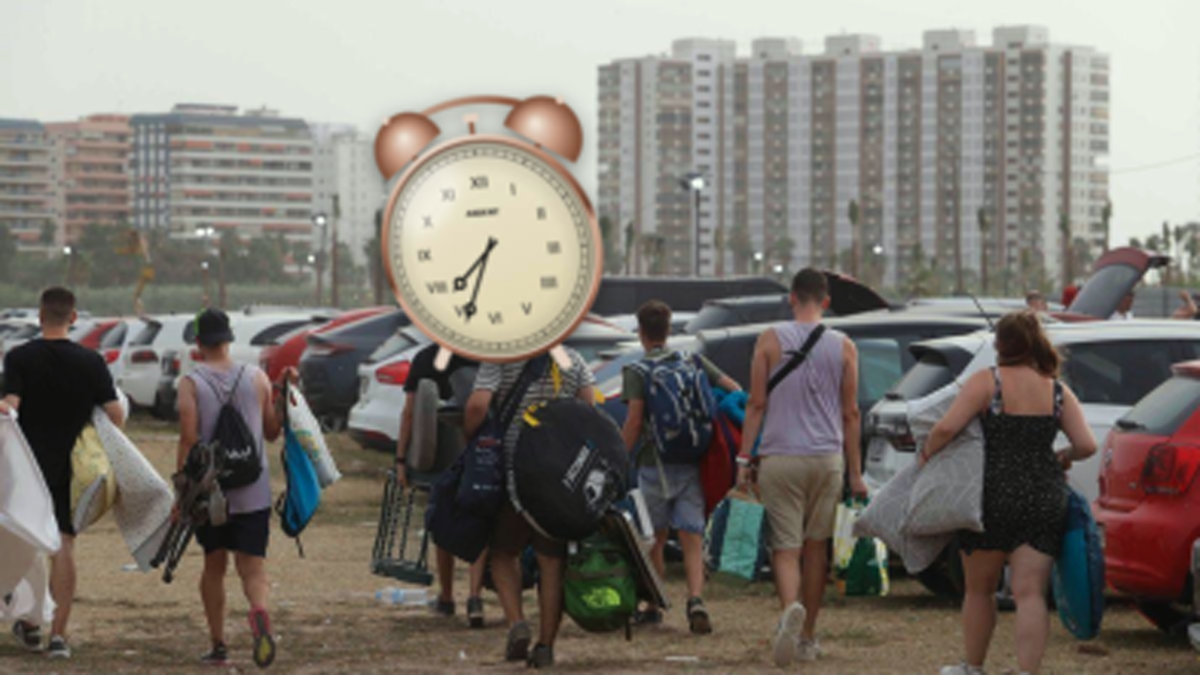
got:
7:34
